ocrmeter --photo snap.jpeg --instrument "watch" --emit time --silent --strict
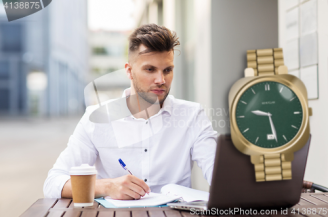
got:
9:28
